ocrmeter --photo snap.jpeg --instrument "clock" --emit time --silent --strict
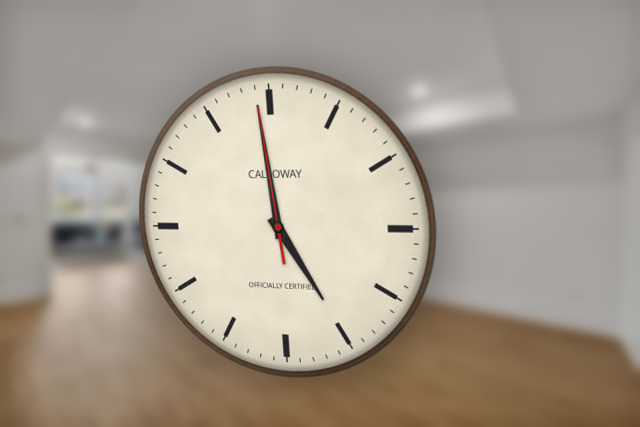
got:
4:58:59
